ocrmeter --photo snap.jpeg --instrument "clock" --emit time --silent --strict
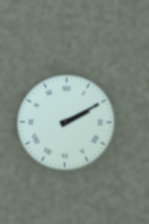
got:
2:10
